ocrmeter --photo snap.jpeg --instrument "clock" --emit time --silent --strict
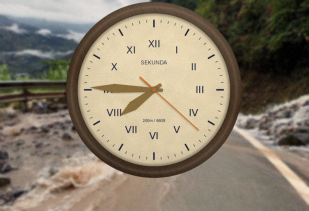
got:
7:45:22
